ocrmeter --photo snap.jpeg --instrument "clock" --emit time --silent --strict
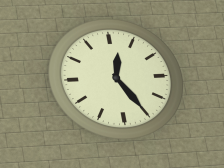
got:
12:25
